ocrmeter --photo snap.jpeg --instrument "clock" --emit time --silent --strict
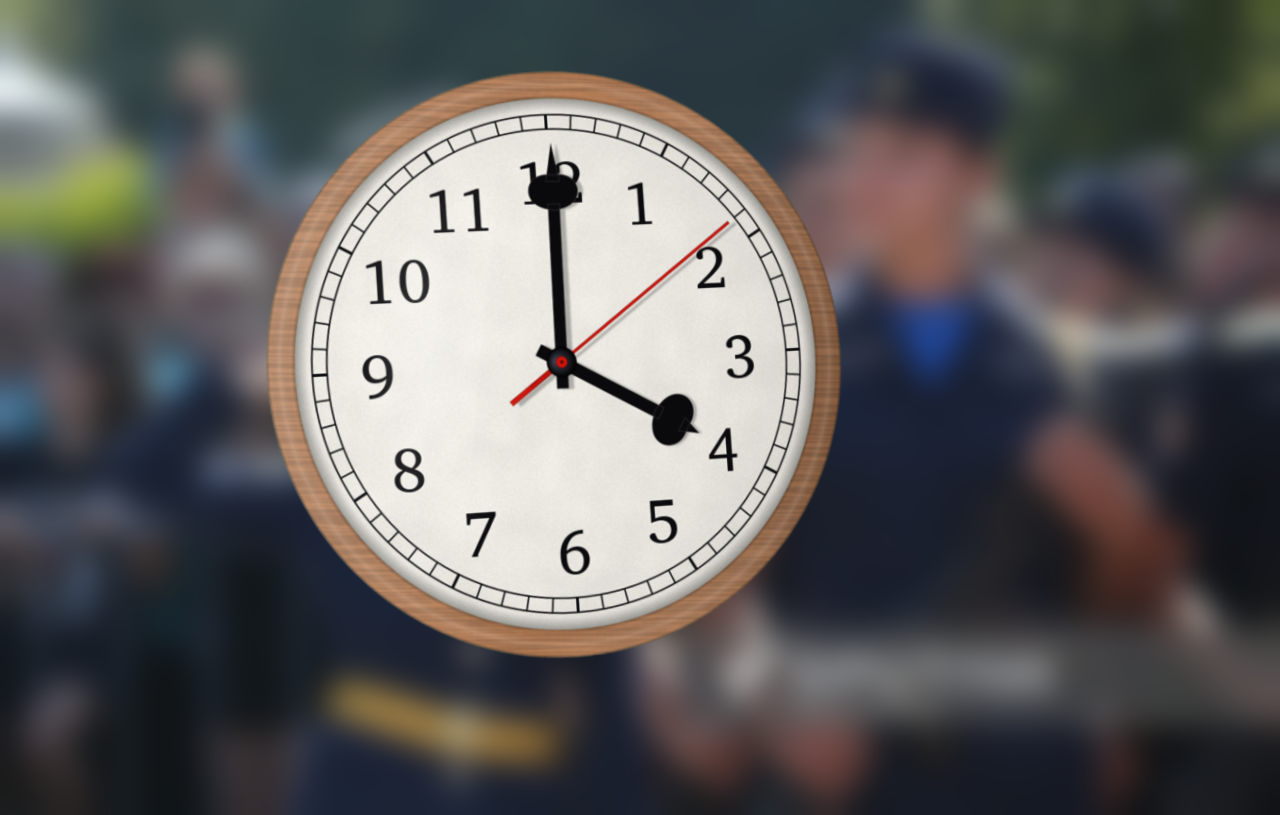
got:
4:00:09
